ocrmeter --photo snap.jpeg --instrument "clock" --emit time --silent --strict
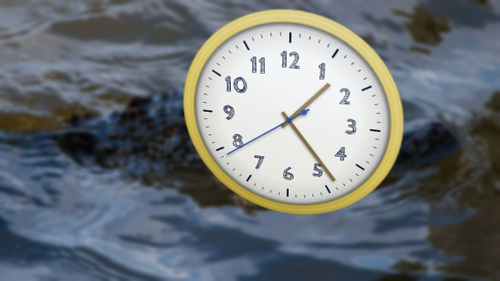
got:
1:23:39
